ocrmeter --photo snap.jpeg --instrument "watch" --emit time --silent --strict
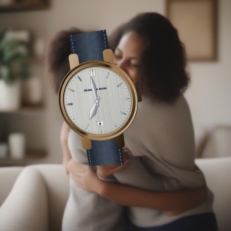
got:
6:59
